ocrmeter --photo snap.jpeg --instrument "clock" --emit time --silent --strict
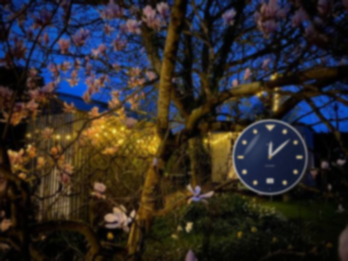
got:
12:08
